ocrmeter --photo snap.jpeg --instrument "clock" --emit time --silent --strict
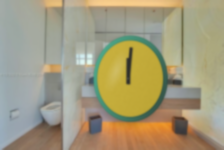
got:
12:01
